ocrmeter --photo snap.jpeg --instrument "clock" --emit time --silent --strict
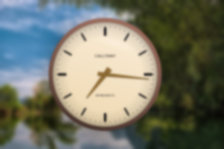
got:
7:16
